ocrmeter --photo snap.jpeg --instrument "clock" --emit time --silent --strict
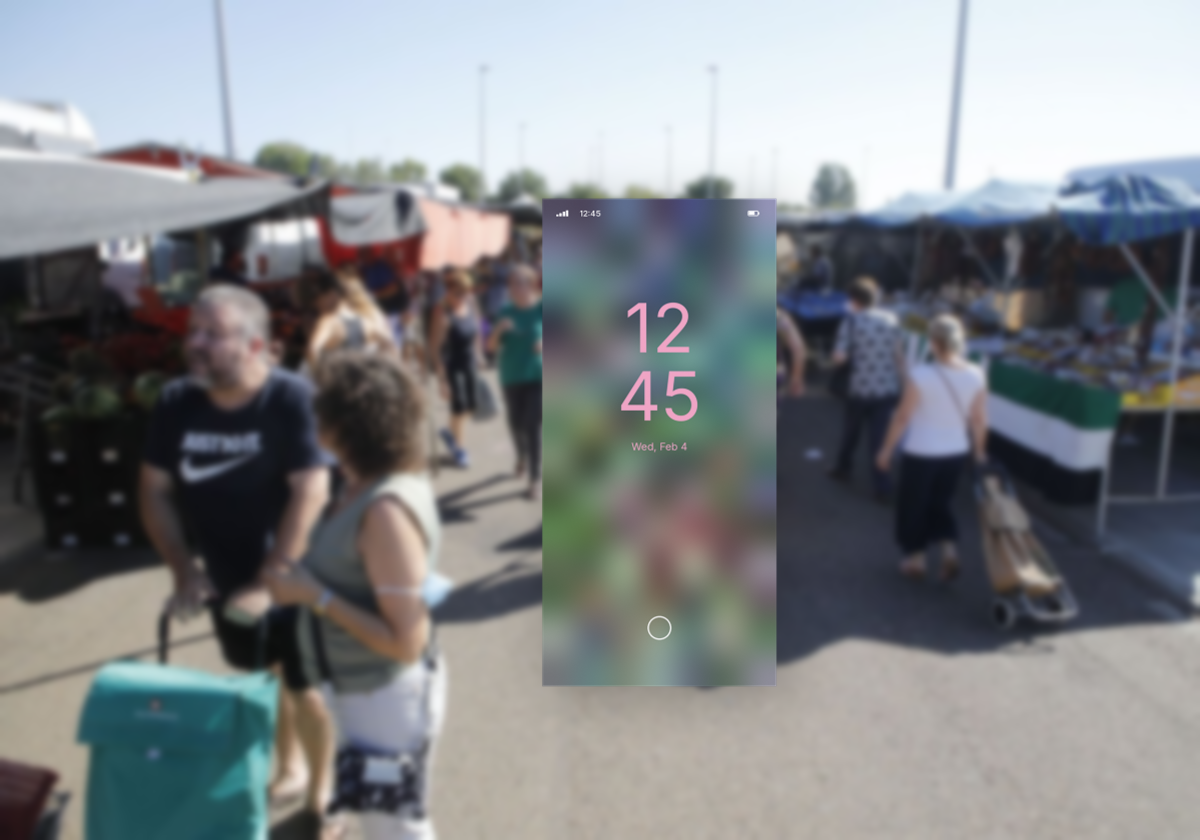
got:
12:45
